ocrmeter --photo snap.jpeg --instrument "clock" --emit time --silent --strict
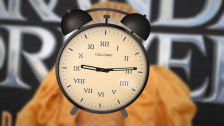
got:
9:14
